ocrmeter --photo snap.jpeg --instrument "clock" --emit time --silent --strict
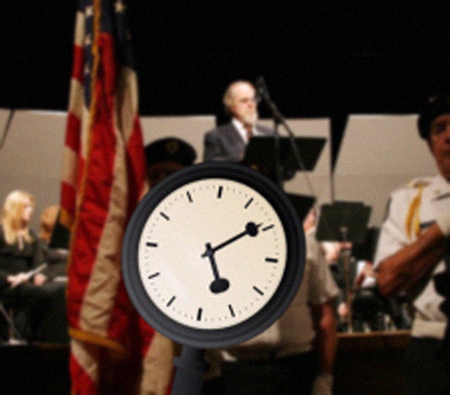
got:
5:09
